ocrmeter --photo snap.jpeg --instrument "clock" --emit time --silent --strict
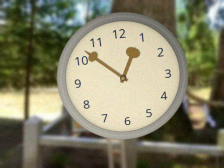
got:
12:52
